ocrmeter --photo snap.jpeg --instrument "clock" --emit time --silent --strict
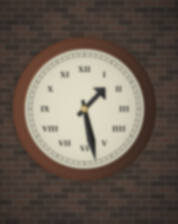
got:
1:28
